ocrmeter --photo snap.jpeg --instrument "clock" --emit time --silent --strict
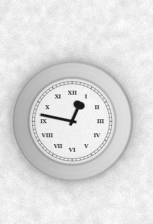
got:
12:47
